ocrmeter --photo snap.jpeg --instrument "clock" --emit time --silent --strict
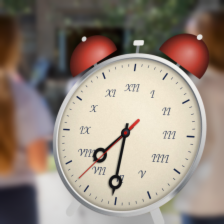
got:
7:30:37
